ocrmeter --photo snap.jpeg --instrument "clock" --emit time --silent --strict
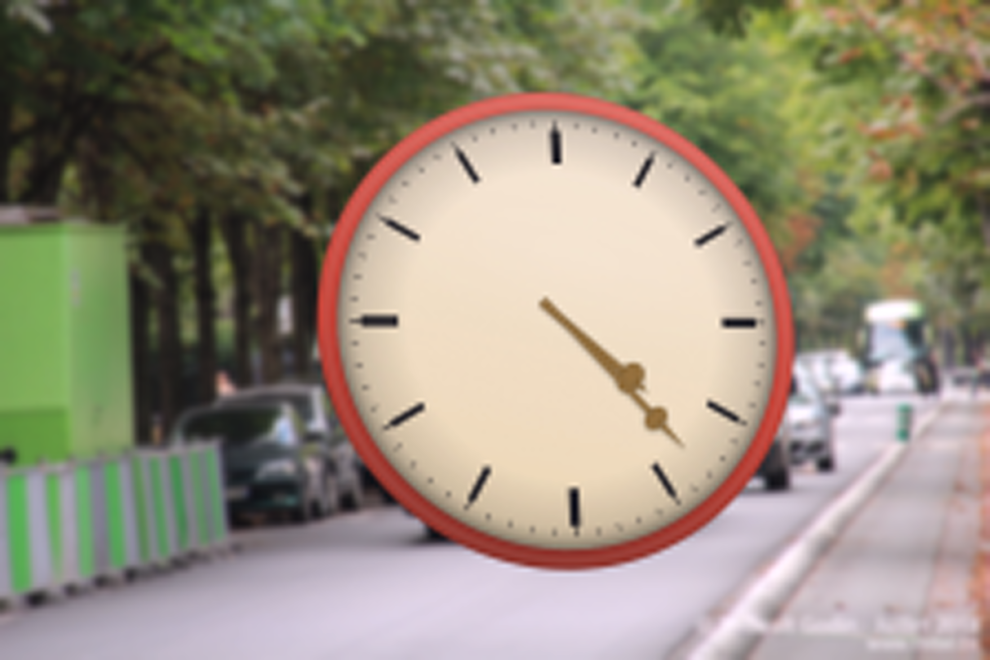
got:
4:23
